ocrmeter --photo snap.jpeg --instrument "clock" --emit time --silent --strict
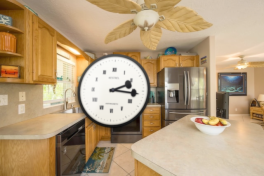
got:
2:16
